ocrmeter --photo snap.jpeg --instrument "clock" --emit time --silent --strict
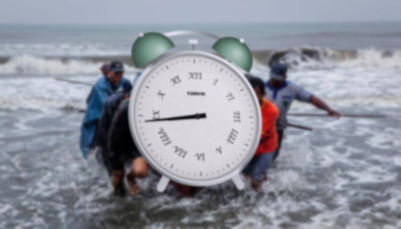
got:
8:44
